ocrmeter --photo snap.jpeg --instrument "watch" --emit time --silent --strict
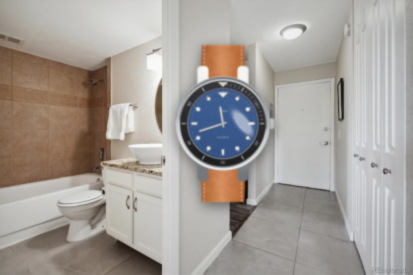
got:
11:42
